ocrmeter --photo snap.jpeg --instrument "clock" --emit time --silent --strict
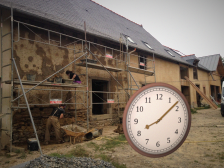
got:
8:08
